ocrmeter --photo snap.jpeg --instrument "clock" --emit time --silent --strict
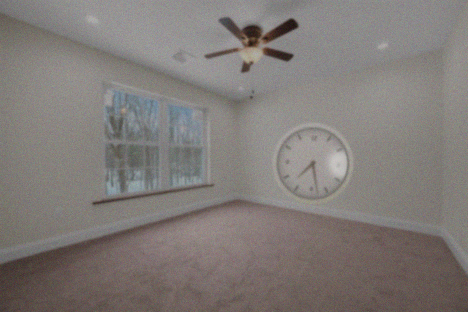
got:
7:28
